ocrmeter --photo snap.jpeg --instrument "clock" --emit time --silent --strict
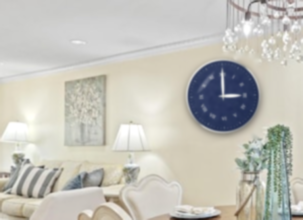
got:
3:00
